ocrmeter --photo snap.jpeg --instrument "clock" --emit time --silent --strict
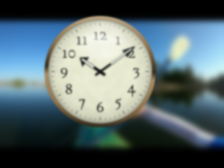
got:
10:09
